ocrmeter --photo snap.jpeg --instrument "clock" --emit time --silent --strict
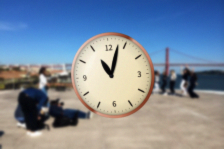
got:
11:03
